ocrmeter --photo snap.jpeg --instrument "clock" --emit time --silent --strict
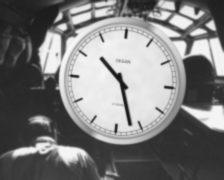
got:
10:27
